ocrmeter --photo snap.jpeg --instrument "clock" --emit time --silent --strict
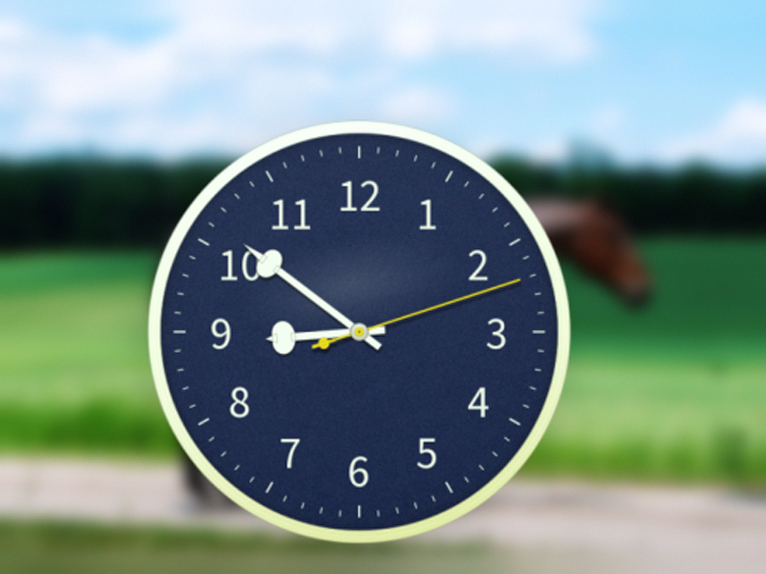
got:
8:51:12
